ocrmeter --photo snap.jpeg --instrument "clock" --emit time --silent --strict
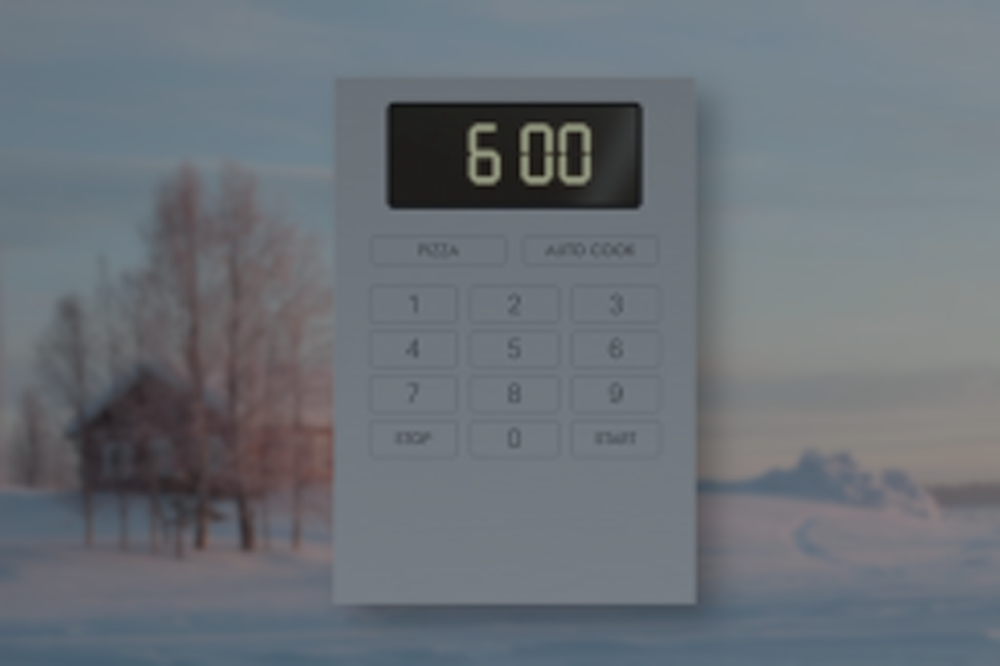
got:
6:00
